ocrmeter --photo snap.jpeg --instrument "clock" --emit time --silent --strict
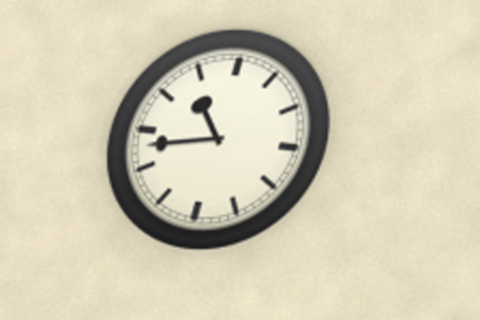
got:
10:43
